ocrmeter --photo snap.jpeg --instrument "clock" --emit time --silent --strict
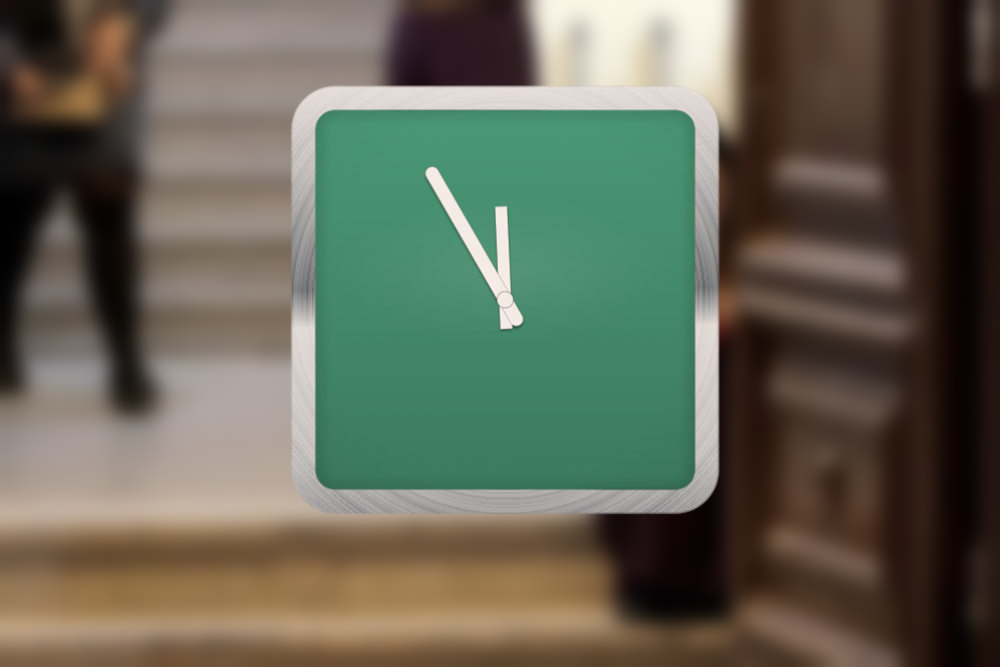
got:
11:55
